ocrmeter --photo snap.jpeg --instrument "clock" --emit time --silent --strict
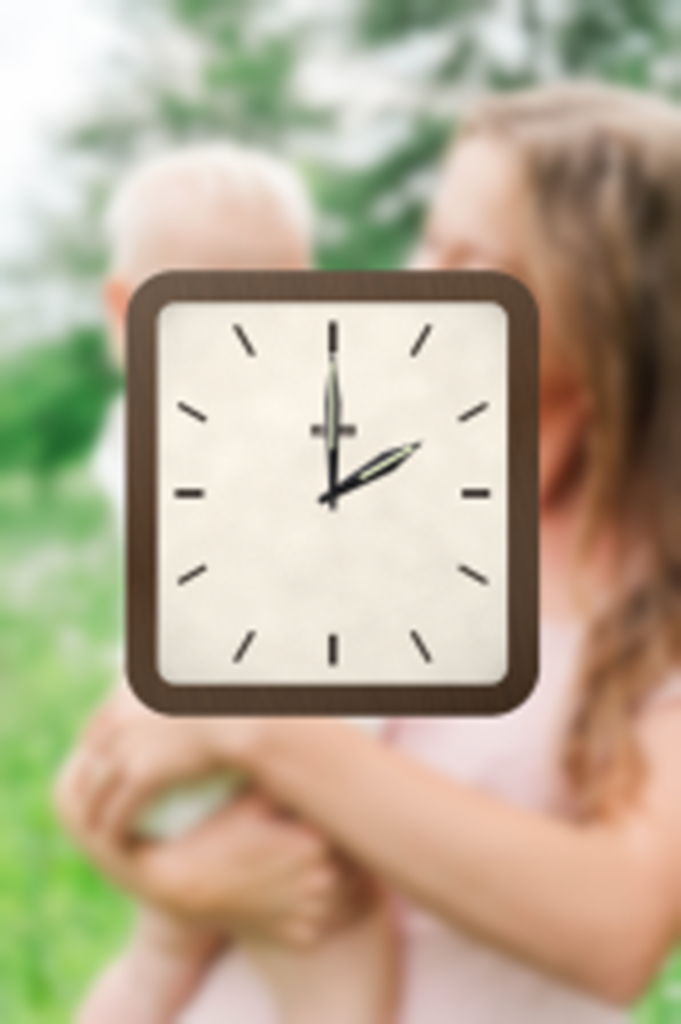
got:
2:00
